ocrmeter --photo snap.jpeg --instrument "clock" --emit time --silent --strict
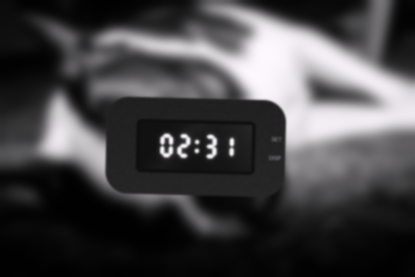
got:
2:31
